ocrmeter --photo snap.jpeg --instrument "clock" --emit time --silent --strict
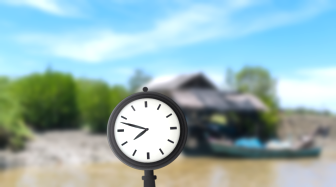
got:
7:48
